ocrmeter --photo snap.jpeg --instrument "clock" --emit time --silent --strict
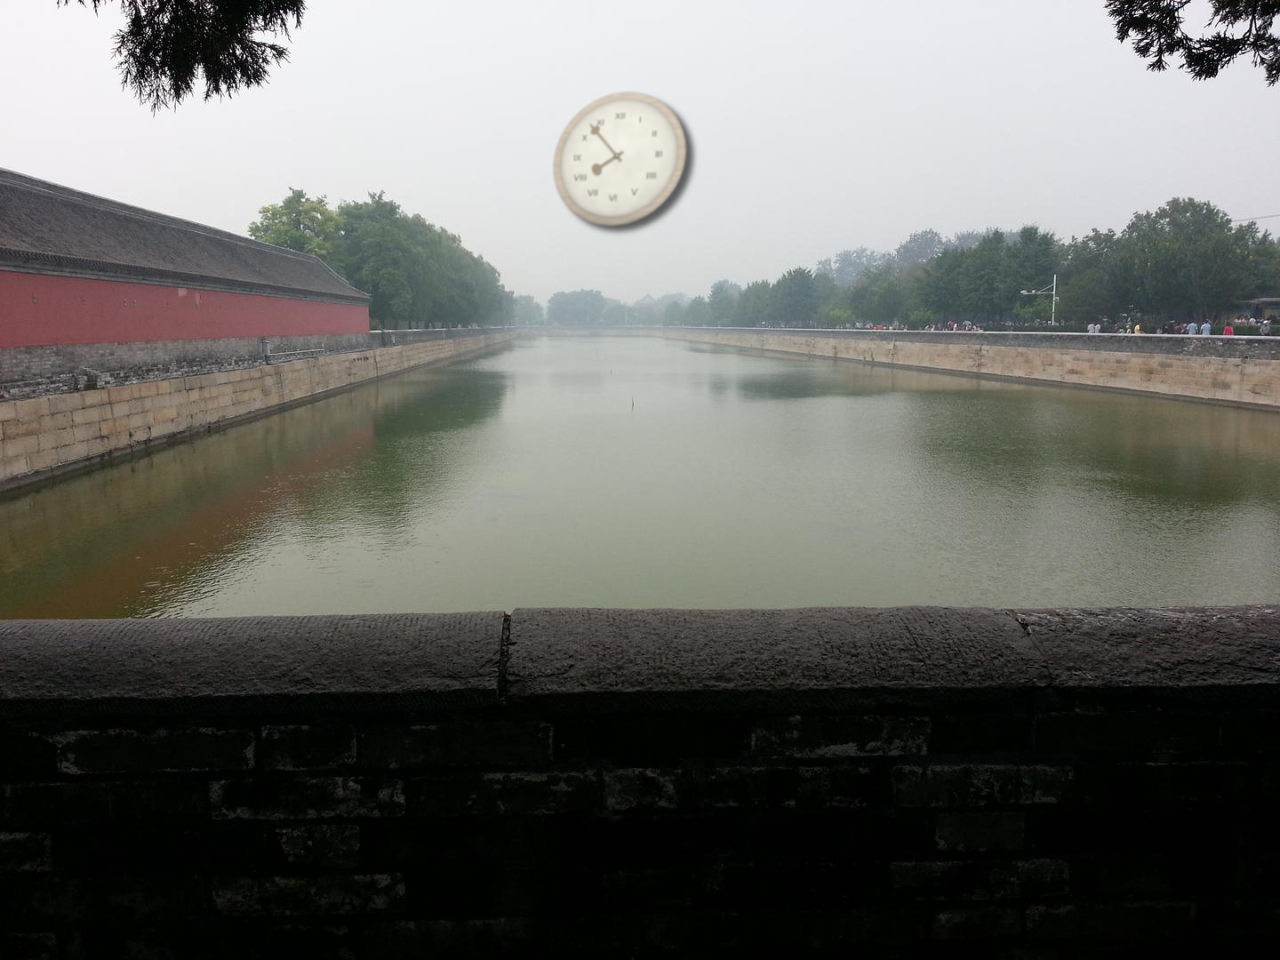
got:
7:53
